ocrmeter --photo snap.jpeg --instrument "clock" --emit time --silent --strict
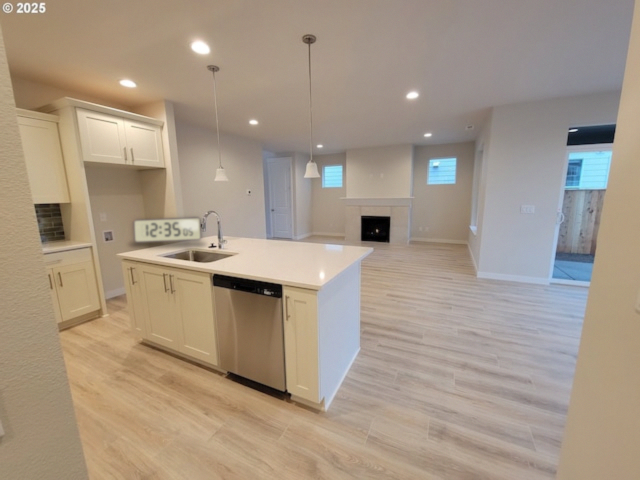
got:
12:35
